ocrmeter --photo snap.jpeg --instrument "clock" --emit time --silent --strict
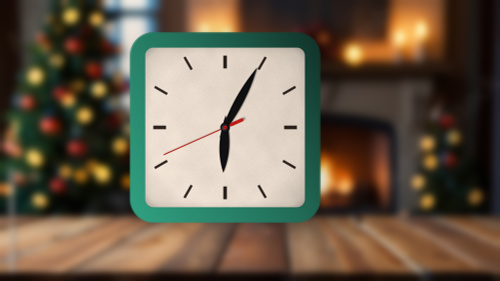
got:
6:04:41
